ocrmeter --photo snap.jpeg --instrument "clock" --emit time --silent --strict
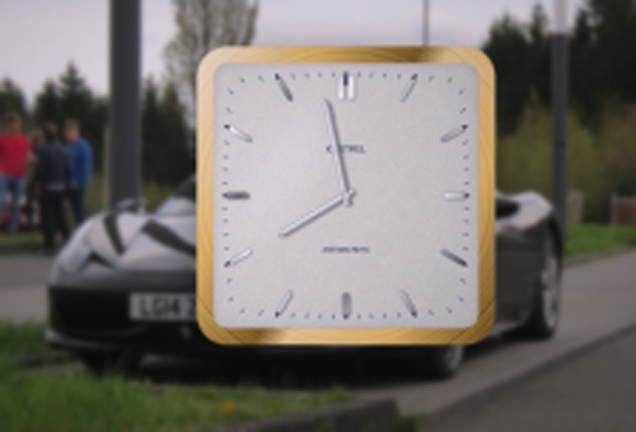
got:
7:58
